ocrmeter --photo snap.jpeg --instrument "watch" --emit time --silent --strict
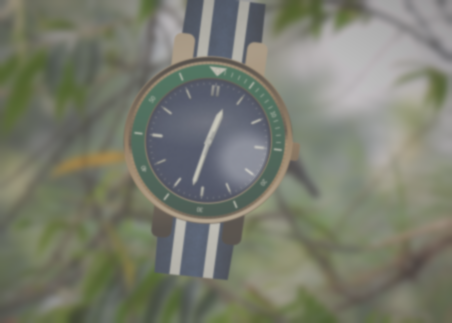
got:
12:32
